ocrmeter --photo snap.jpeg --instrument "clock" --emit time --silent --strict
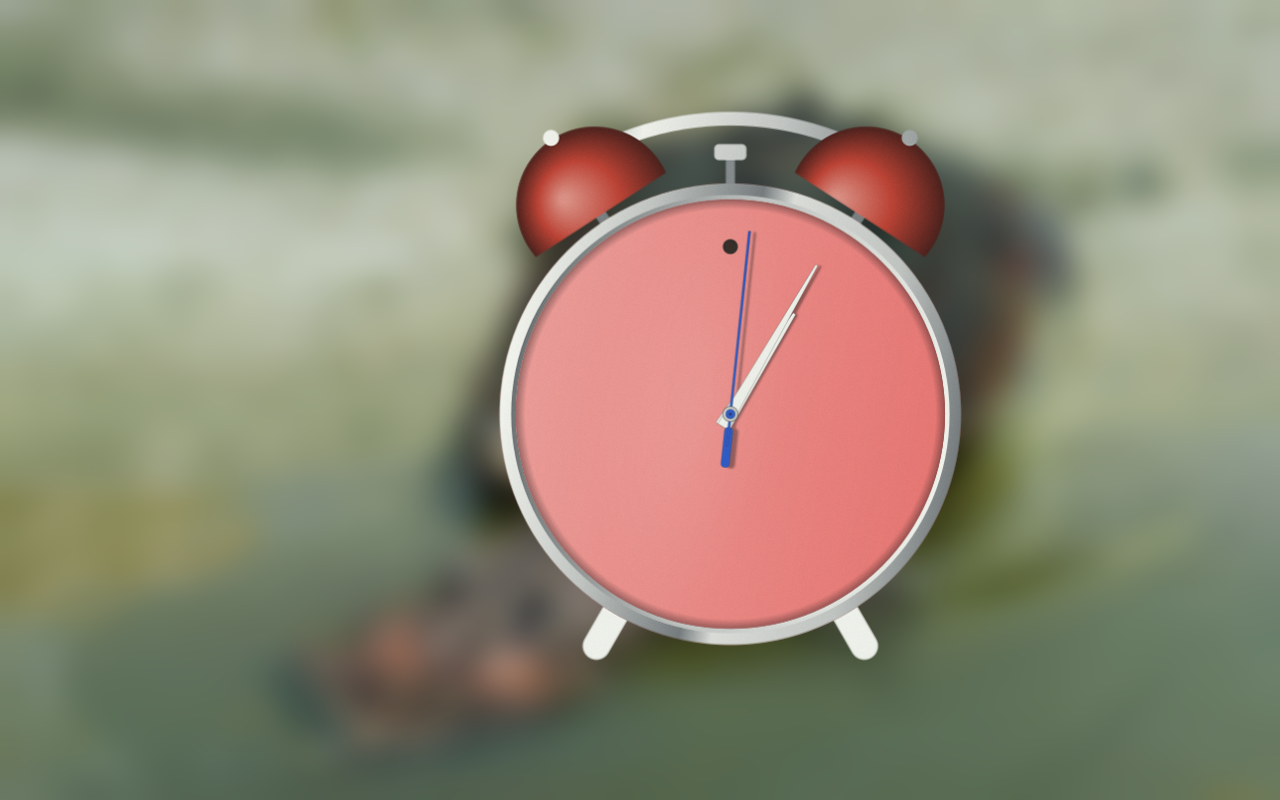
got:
1:05:01
